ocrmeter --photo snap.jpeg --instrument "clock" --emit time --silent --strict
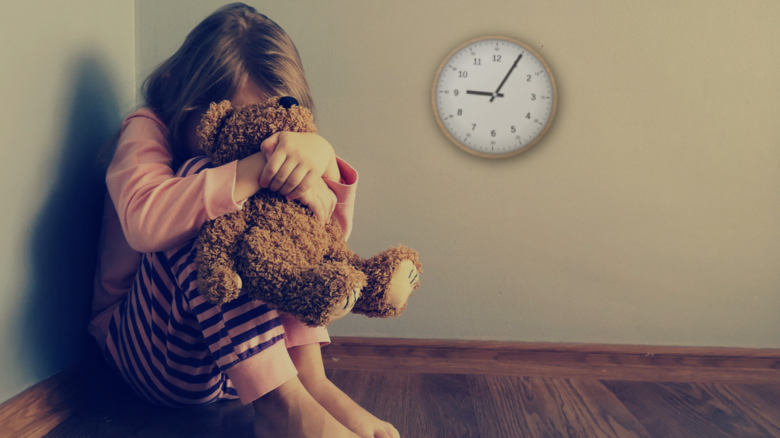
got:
9:05
